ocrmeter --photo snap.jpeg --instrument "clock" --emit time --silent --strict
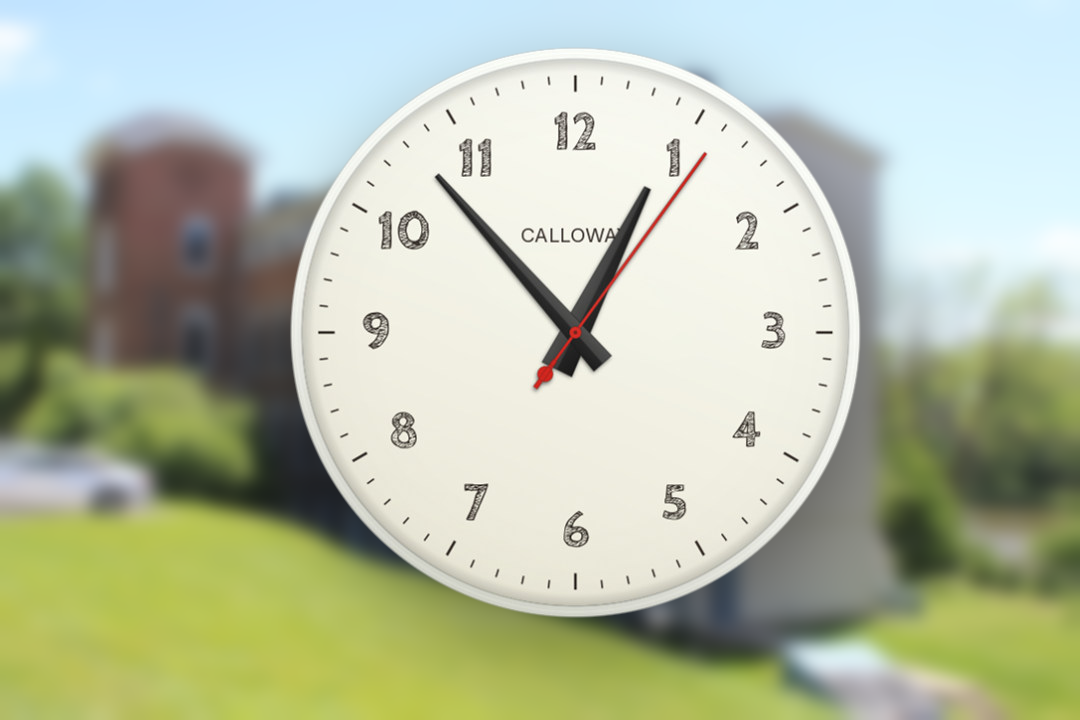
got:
12:53:06
